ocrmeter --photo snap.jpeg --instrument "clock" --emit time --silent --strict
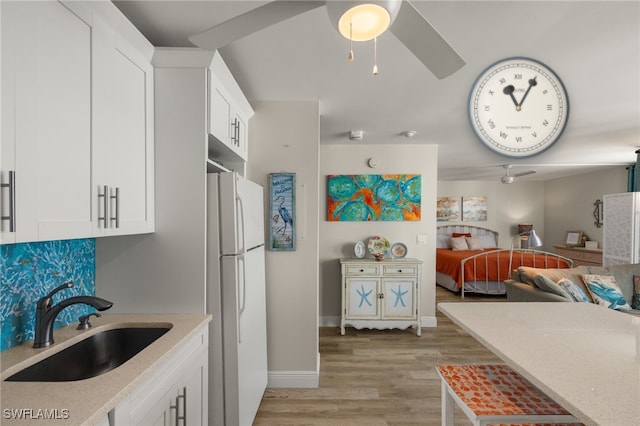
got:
11:05
